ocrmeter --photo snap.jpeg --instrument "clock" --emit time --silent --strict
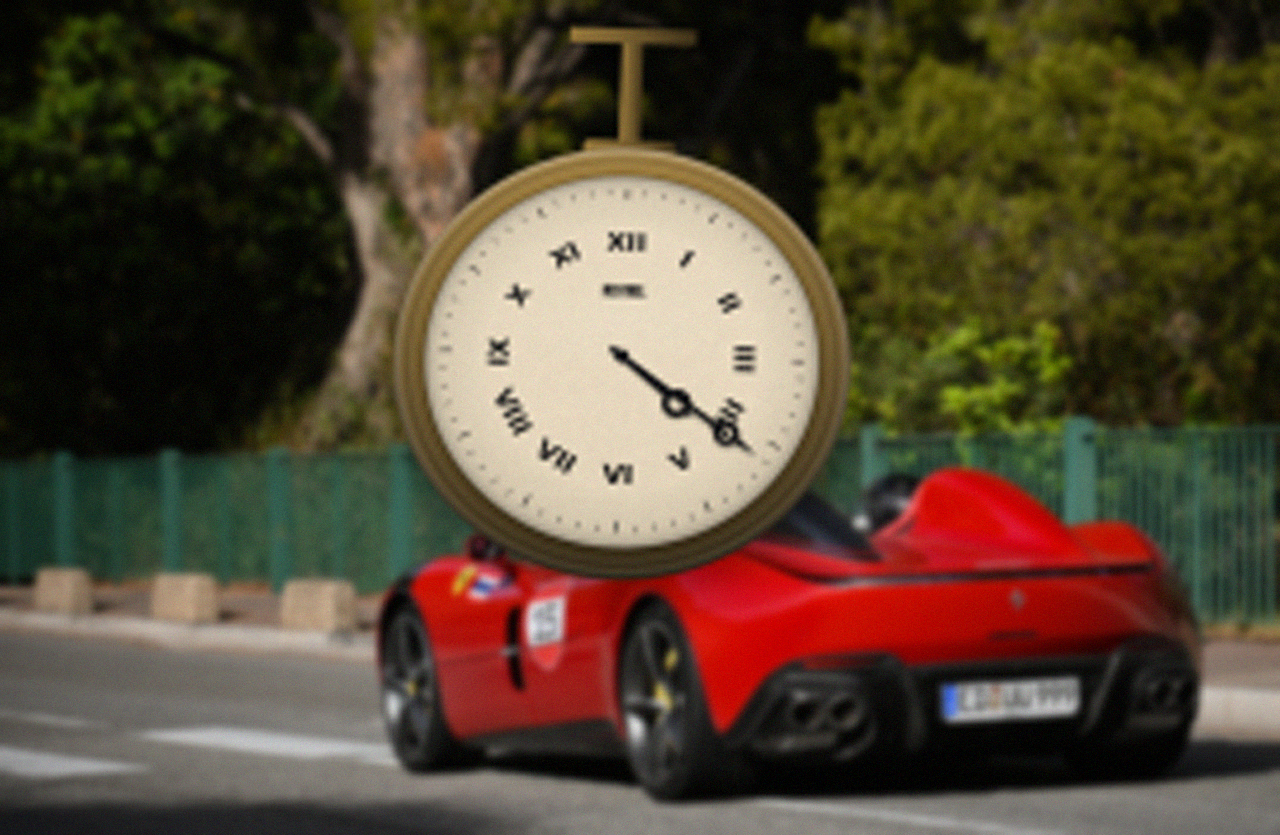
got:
4:21
